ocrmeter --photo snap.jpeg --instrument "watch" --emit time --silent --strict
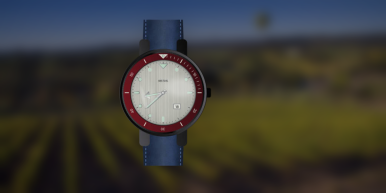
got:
8:38
